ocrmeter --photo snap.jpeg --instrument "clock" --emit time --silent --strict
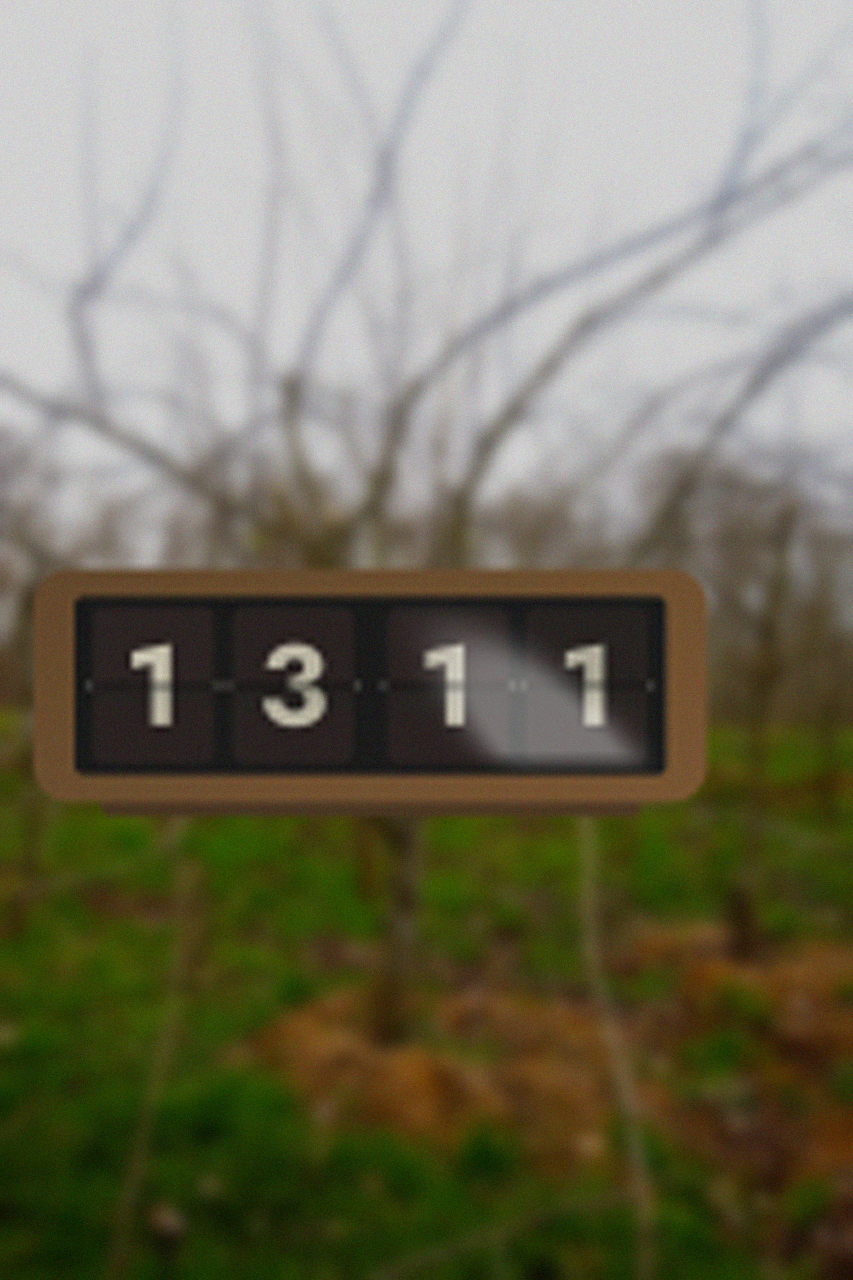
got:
13:11
